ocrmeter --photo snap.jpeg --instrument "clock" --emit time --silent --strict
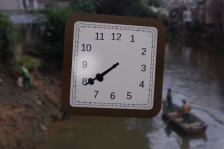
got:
7:39
